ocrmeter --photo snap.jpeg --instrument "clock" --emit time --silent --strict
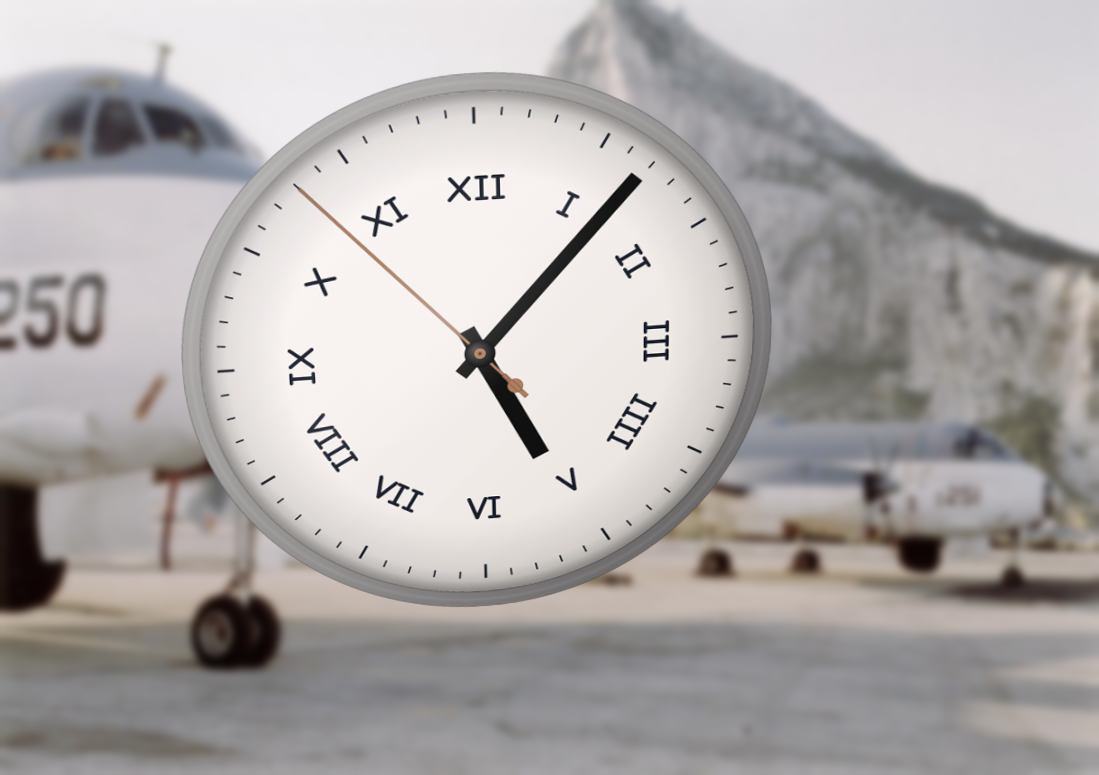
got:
5:06:53
